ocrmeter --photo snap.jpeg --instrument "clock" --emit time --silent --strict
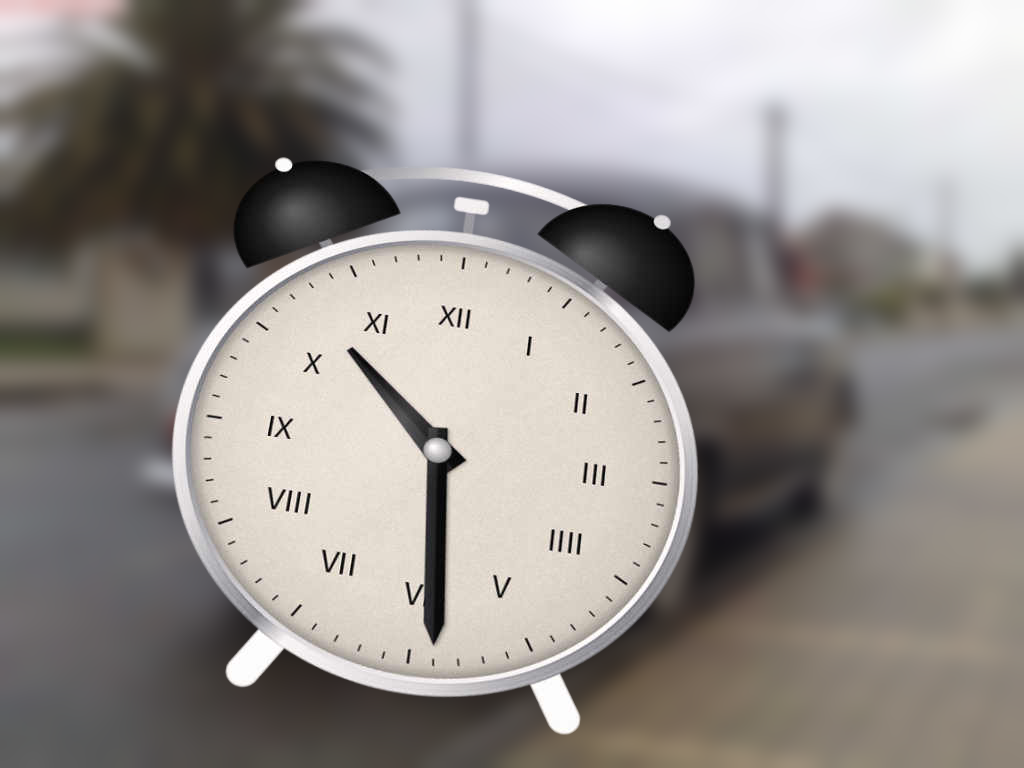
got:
10:29
